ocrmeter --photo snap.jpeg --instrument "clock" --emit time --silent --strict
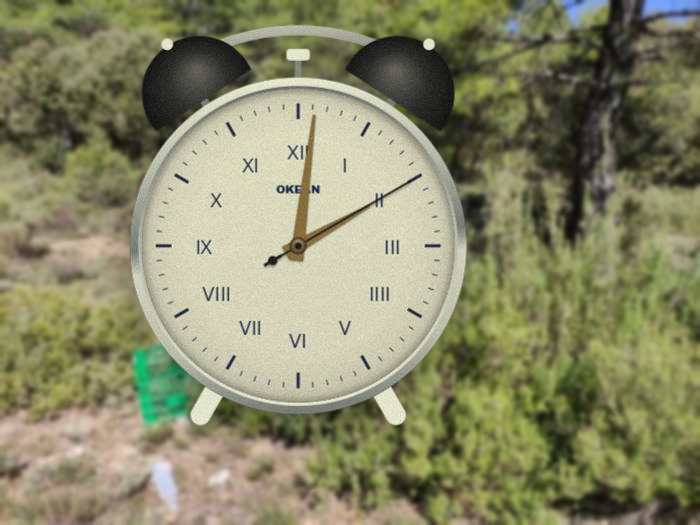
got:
2:01:10
